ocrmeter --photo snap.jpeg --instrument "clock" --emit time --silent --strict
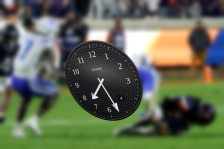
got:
7:27
